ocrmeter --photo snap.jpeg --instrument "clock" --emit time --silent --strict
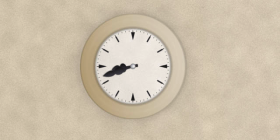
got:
8:42
